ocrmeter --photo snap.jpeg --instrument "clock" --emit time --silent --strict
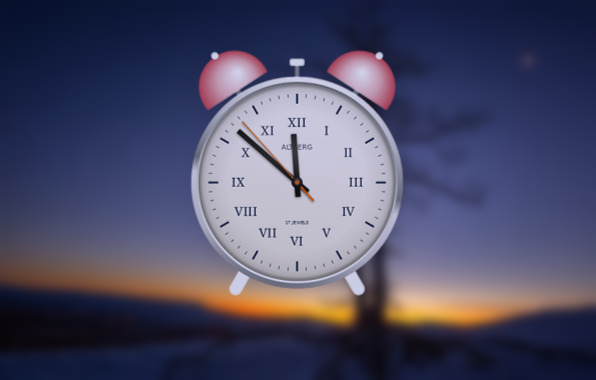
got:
11:51:53
